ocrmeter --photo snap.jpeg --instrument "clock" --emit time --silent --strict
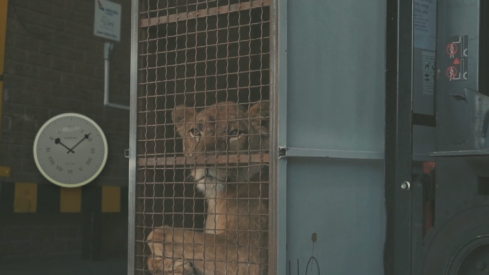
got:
10:08
